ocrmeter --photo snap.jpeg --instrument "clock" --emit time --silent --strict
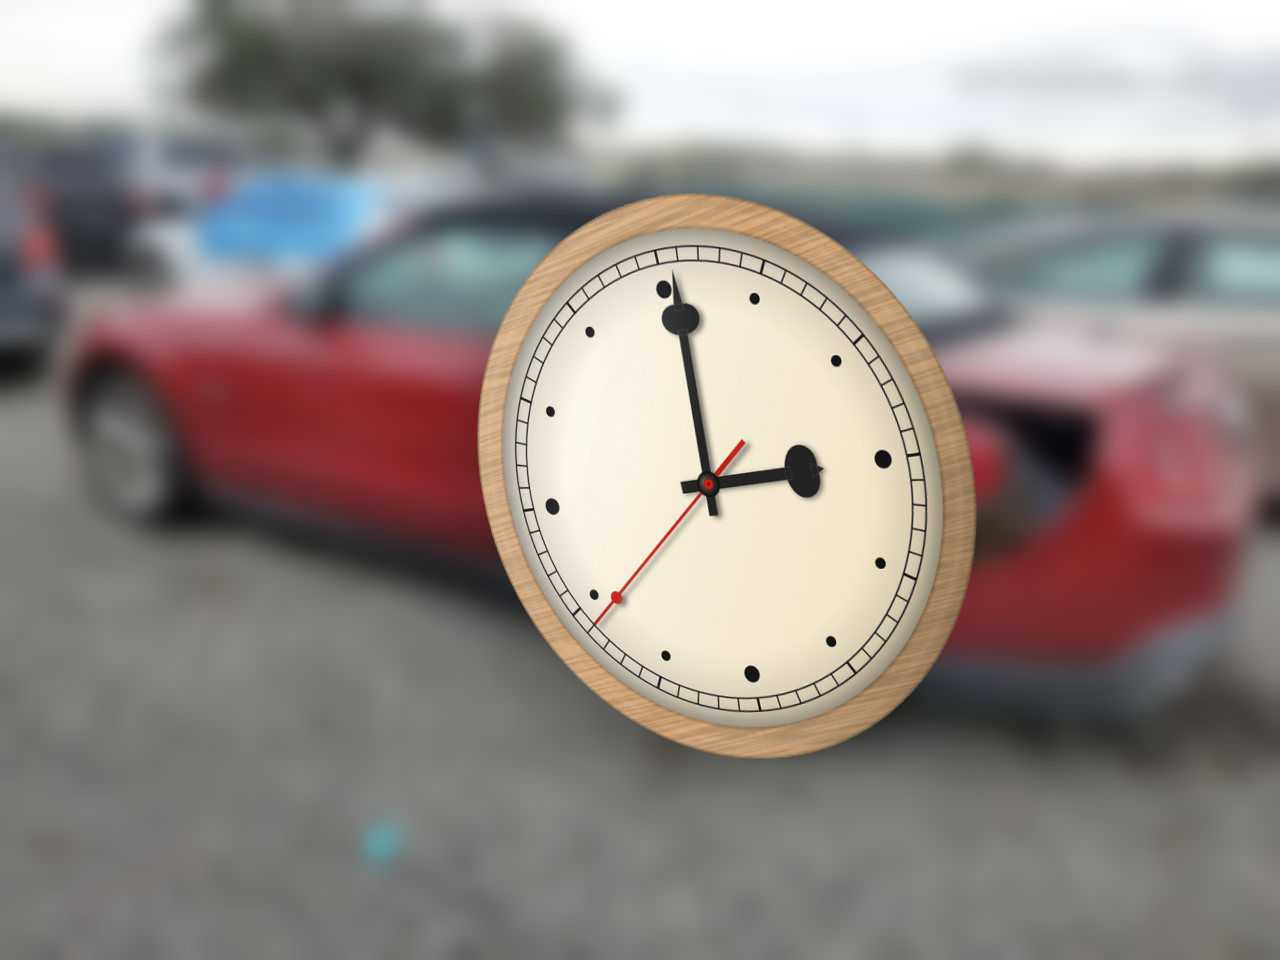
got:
3:00:39
